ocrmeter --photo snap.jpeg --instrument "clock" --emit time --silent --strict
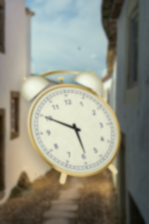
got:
5:50
